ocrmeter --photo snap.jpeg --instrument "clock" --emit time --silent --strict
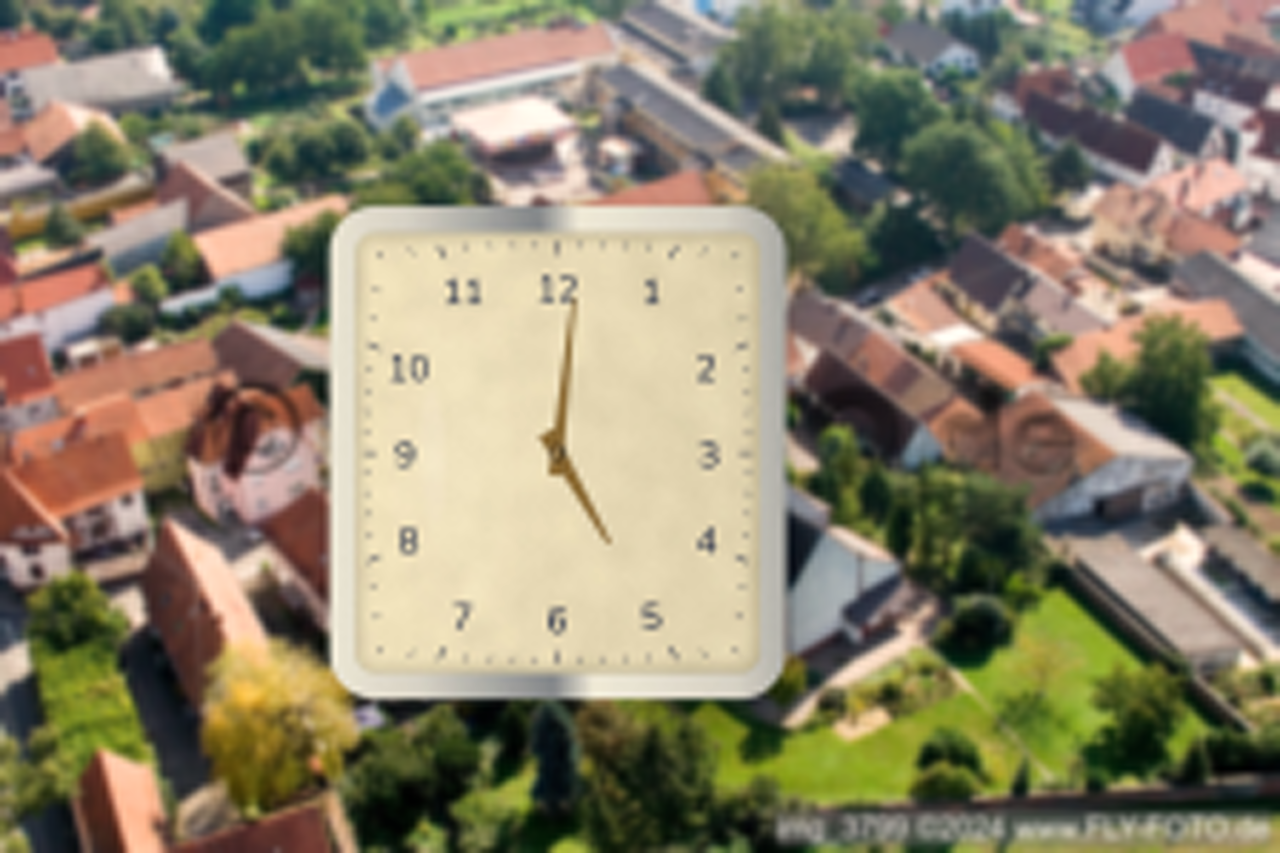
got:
5:01
